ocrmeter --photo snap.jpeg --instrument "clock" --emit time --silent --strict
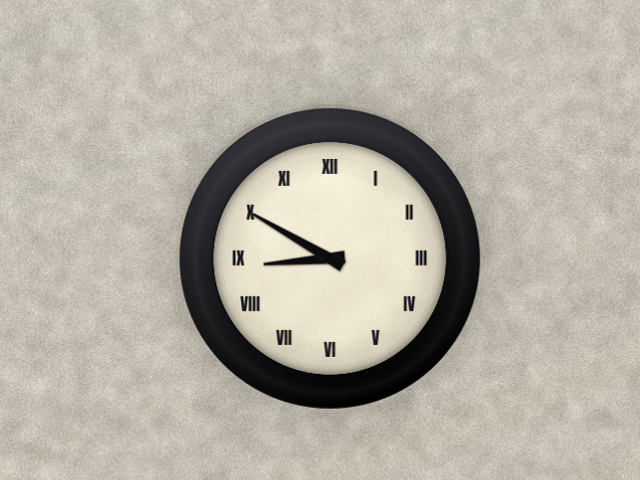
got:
8:50
